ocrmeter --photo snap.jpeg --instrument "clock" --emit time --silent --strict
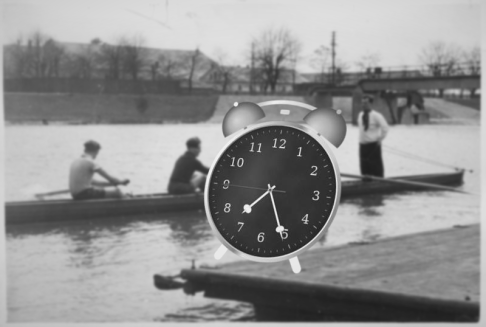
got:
7:25:45
